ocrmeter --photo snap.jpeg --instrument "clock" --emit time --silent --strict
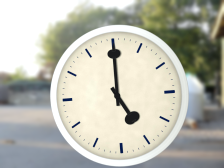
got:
5:00
